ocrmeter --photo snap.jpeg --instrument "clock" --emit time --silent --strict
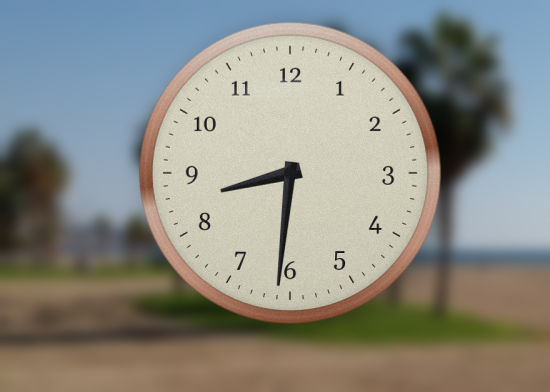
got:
8:31
